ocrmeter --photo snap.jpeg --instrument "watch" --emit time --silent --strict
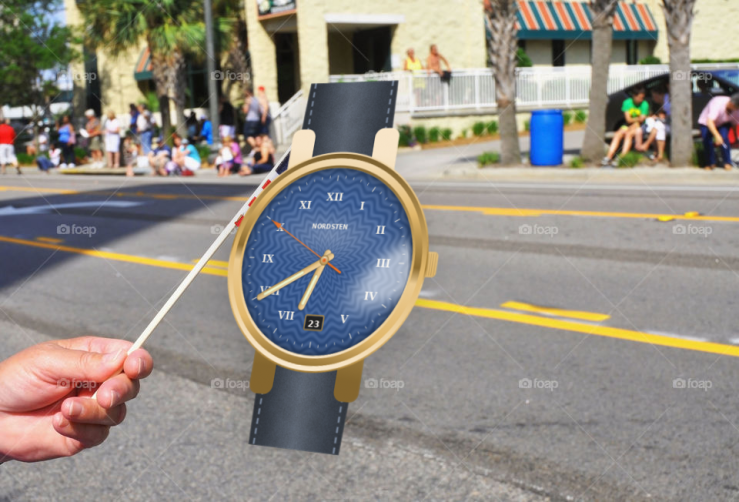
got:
6:39:50
